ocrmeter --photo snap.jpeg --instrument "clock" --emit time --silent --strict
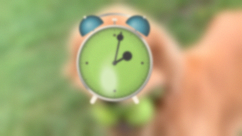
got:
2:02
